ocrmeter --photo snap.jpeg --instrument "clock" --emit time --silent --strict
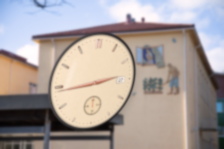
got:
2:44
